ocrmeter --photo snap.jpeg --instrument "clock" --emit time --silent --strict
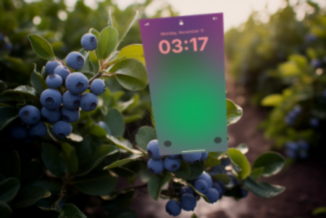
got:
3:17
